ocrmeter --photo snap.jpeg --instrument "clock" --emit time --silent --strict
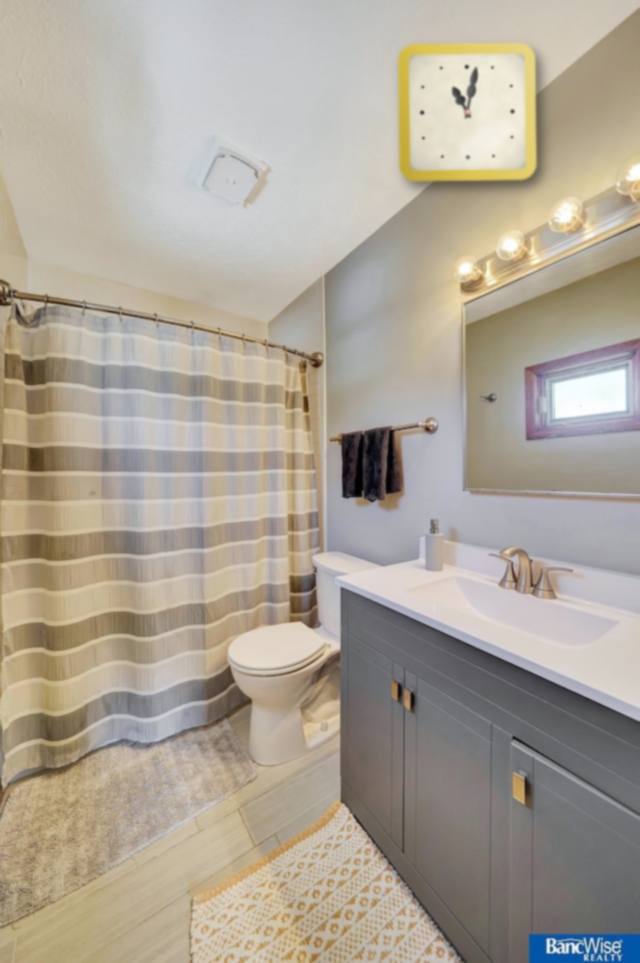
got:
11:02
